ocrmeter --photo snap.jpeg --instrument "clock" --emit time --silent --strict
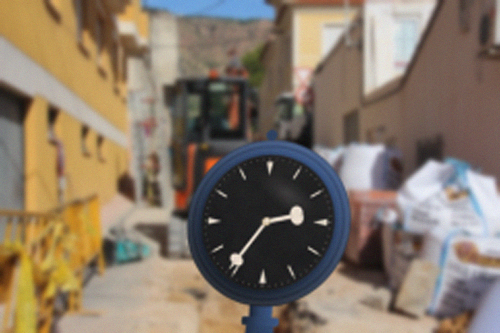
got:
2:36
